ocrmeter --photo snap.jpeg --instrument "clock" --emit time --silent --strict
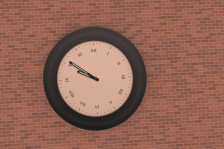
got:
9:51
